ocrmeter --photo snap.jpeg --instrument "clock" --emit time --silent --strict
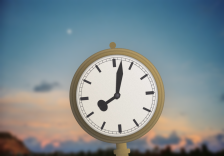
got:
8:02
